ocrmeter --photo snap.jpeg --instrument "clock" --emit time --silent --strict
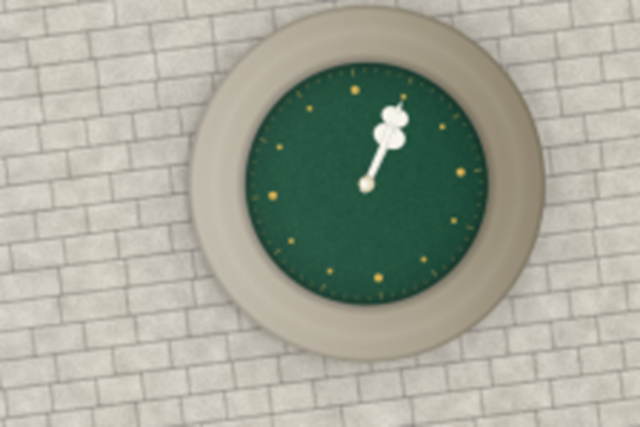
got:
1:05
